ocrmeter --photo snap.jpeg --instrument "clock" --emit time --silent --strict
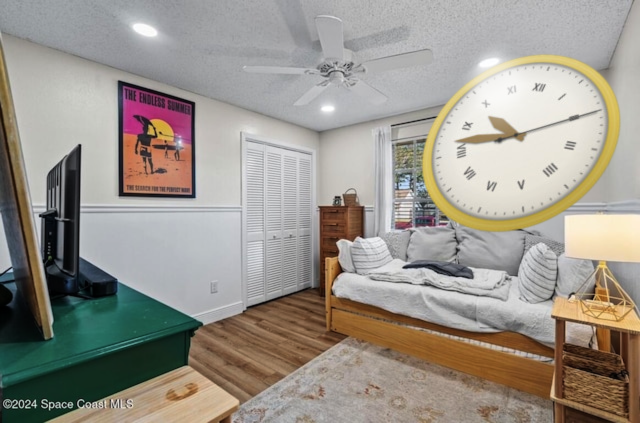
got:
9:42:10
